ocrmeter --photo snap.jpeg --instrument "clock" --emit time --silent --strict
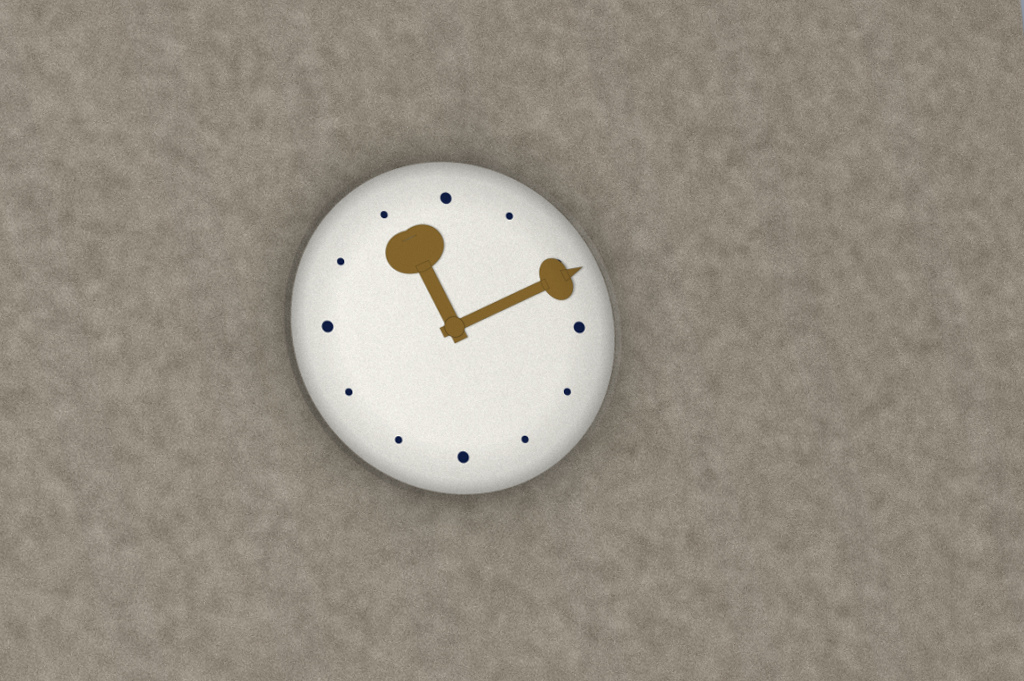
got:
11:11
